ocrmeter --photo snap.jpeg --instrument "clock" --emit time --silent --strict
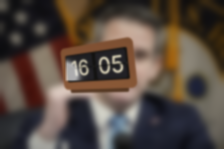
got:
16:05
